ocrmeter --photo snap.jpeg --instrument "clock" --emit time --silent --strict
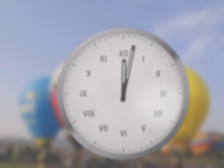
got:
12:02
